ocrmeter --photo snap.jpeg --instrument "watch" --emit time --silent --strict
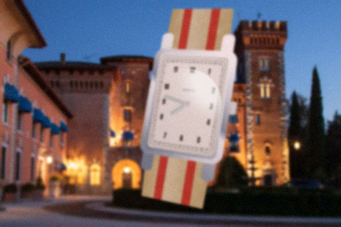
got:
7:47
